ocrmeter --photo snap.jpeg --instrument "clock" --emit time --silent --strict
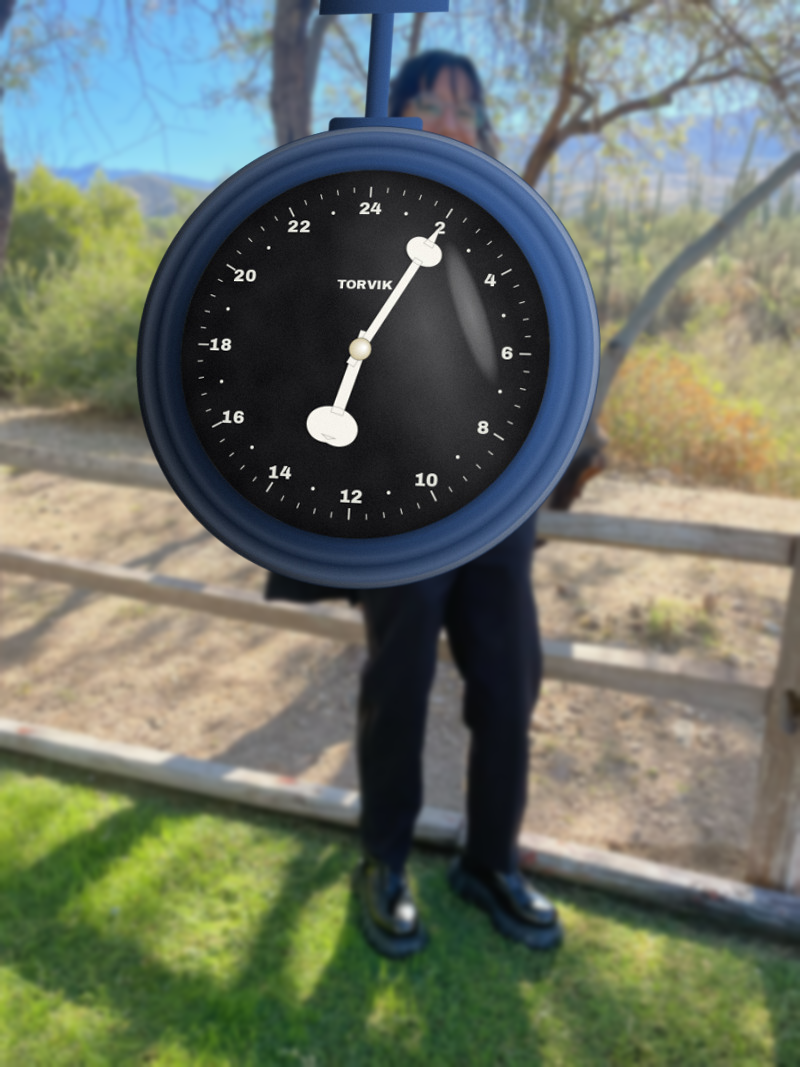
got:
13:05
